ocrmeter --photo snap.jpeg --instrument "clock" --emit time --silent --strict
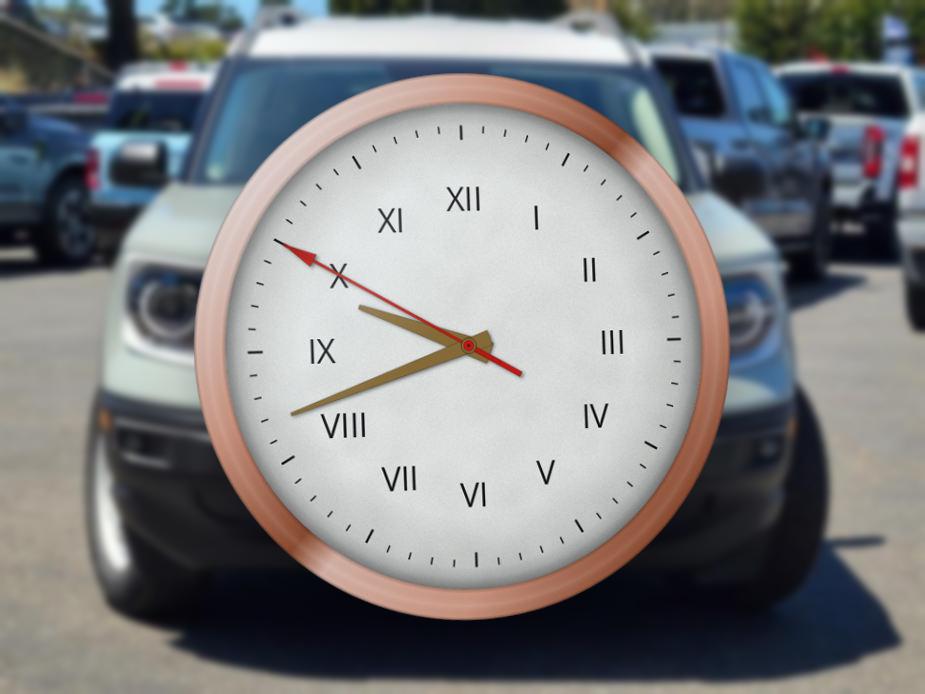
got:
9:41:50
